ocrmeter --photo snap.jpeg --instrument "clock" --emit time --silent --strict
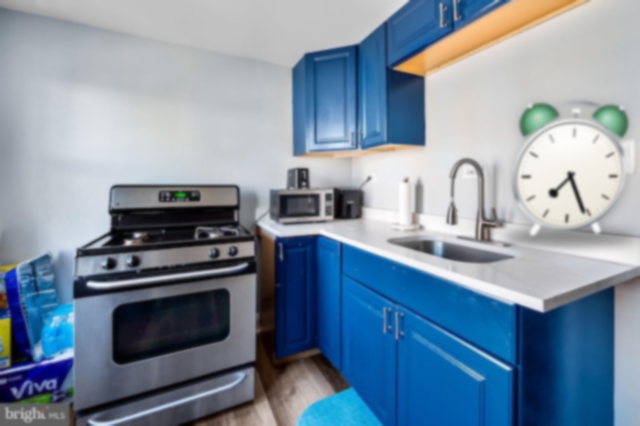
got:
7:26
